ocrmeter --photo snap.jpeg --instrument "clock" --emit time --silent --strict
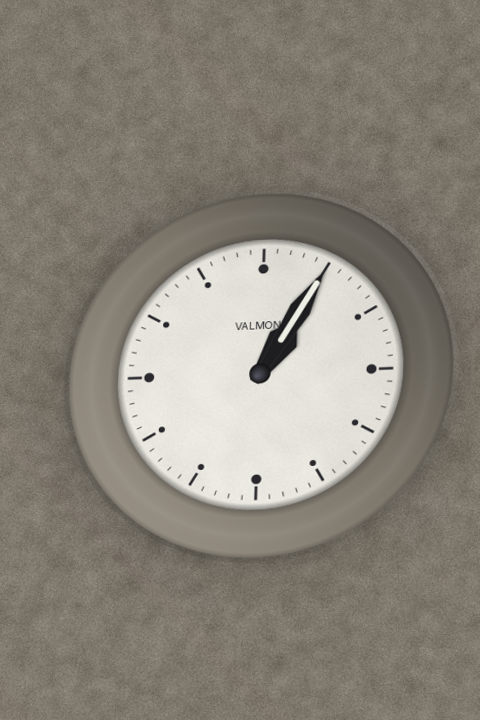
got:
1:05
